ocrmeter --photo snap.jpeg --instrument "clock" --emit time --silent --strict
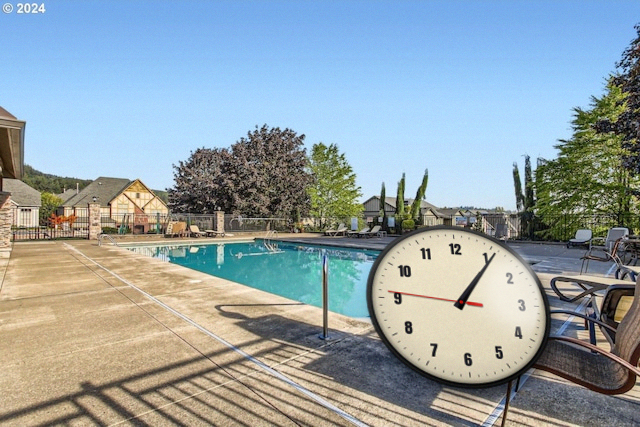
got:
1:05:46
